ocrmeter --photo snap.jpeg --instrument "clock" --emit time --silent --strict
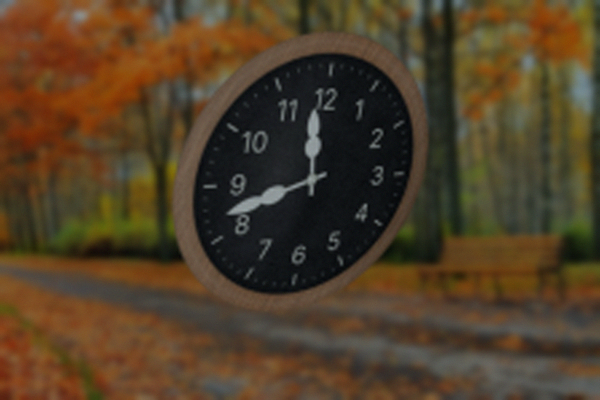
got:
11:42
